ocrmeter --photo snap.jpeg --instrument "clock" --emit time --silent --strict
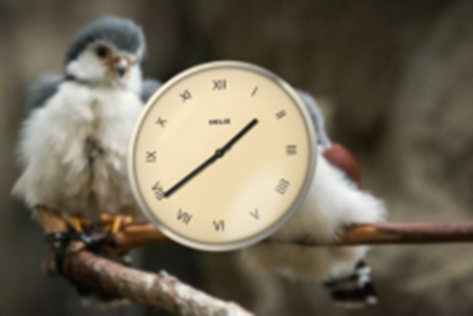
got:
1:39
